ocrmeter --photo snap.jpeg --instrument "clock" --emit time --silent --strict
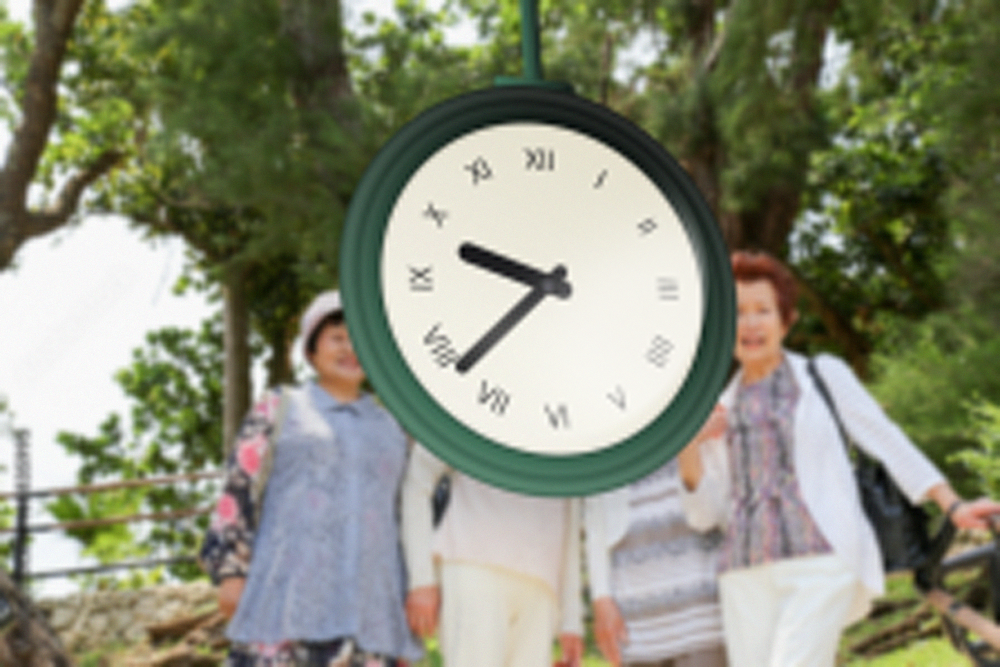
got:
9:38
